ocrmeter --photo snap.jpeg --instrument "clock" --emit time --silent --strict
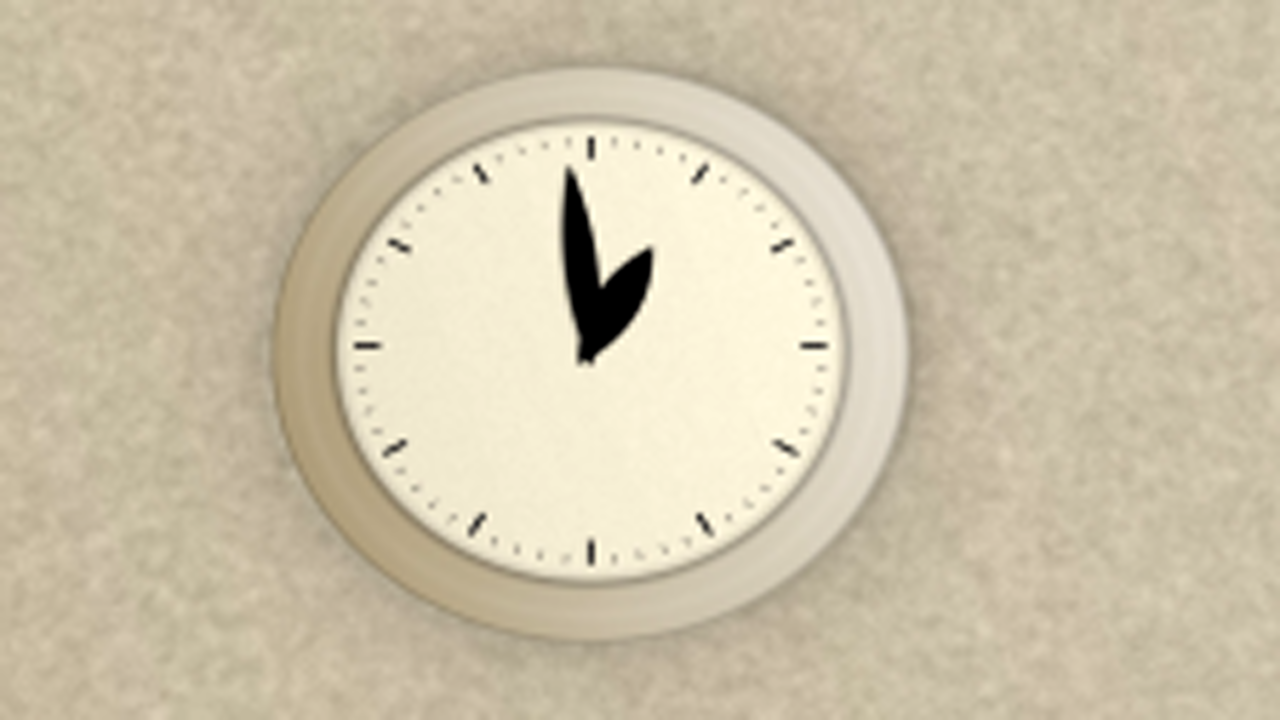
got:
12:59
